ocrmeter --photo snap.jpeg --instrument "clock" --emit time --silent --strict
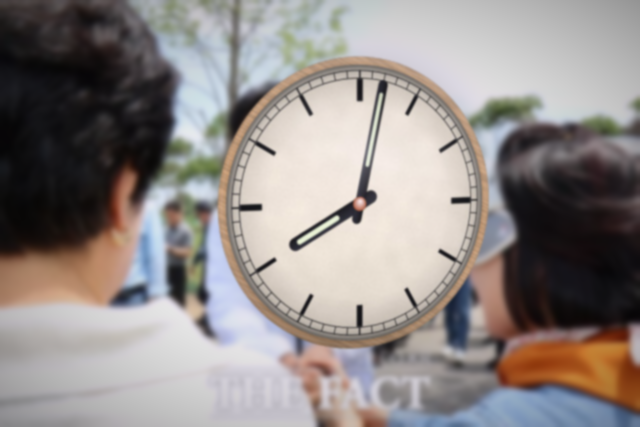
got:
8:02
